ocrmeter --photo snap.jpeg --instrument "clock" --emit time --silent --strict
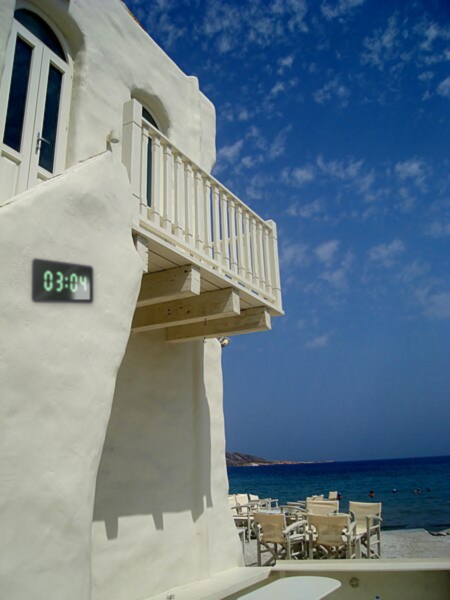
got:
3:04
